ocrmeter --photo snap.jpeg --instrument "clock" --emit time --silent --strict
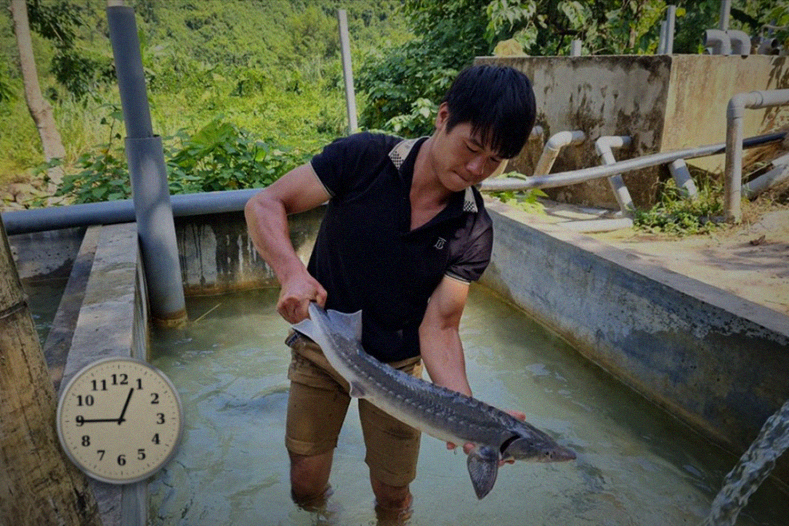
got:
12:45
